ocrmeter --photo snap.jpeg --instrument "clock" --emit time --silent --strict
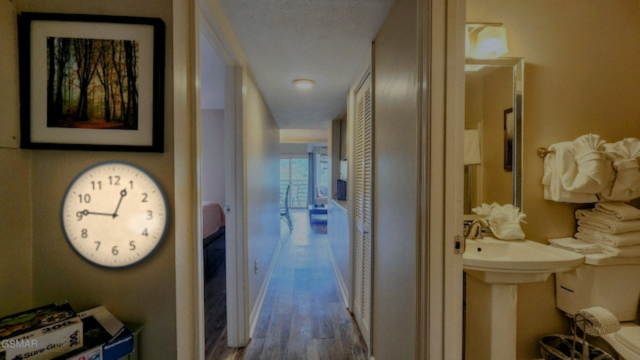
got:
12:46
